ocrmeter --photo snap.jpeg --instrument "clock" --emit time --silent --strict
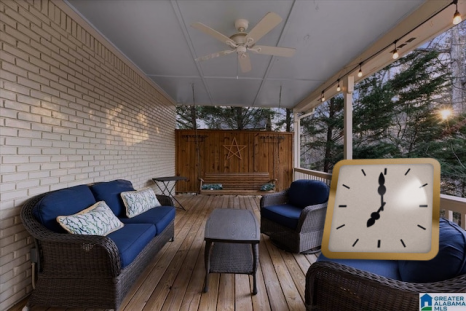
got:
6:59
